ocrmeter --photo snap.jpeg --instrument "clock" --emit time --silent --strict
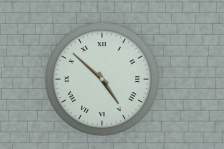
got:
4:52
